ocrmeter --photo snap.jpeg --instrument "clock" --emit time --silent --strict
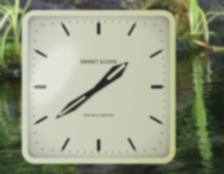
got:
1:39
